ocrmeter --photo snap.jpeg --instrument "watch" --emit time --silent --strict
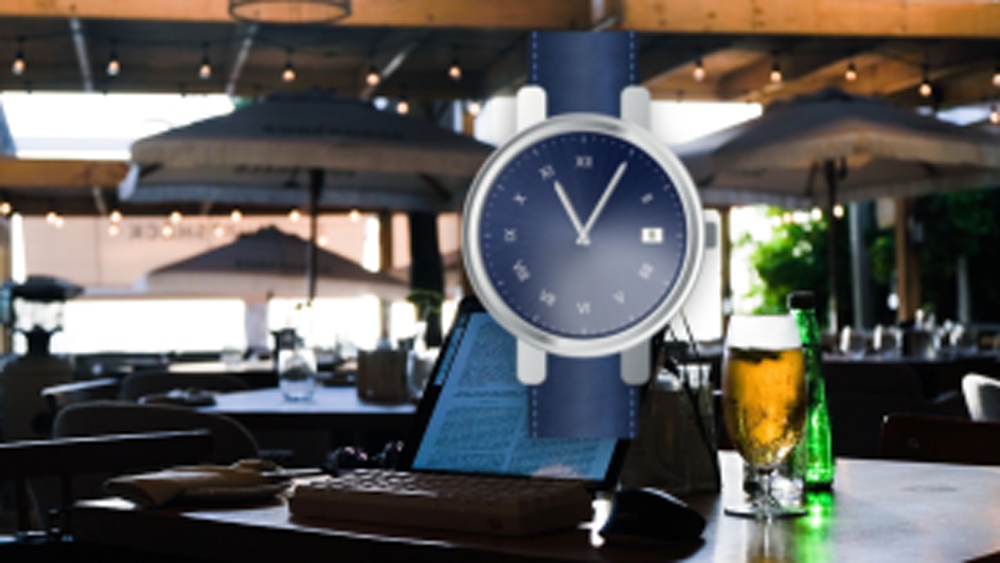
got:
11:05
